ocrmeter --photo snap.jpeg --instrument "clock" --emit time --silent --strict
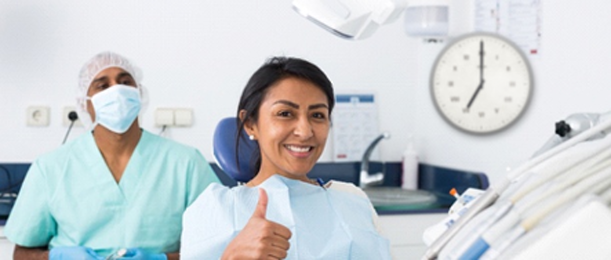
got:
7:00
